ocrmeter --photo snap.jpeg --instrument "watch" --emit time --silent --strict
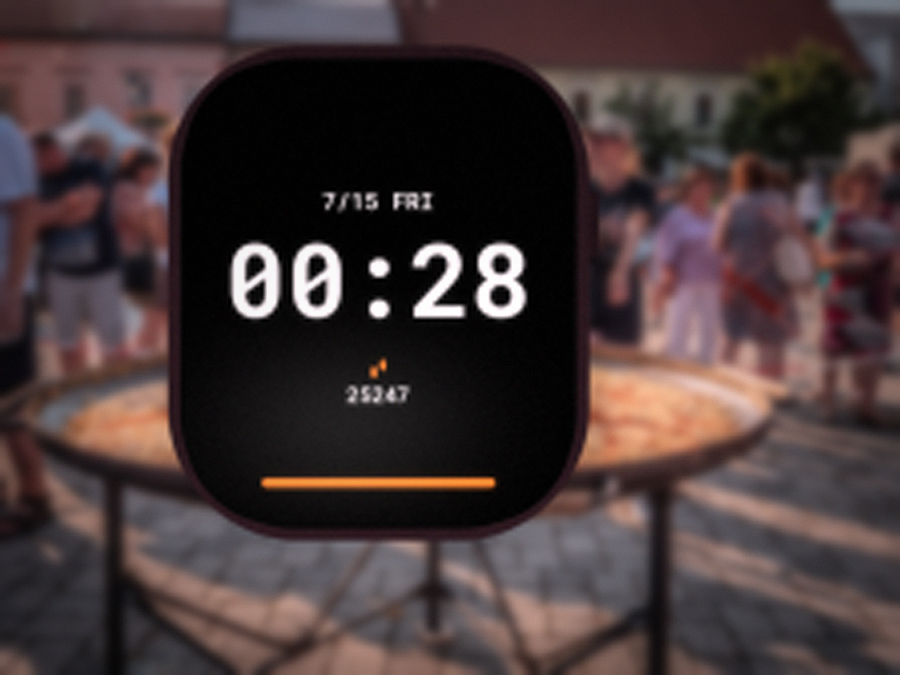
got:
0:28
